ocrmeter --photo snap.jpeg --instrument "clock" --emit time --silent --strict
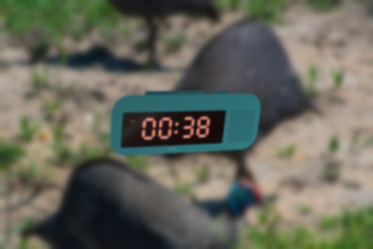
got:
0:38
